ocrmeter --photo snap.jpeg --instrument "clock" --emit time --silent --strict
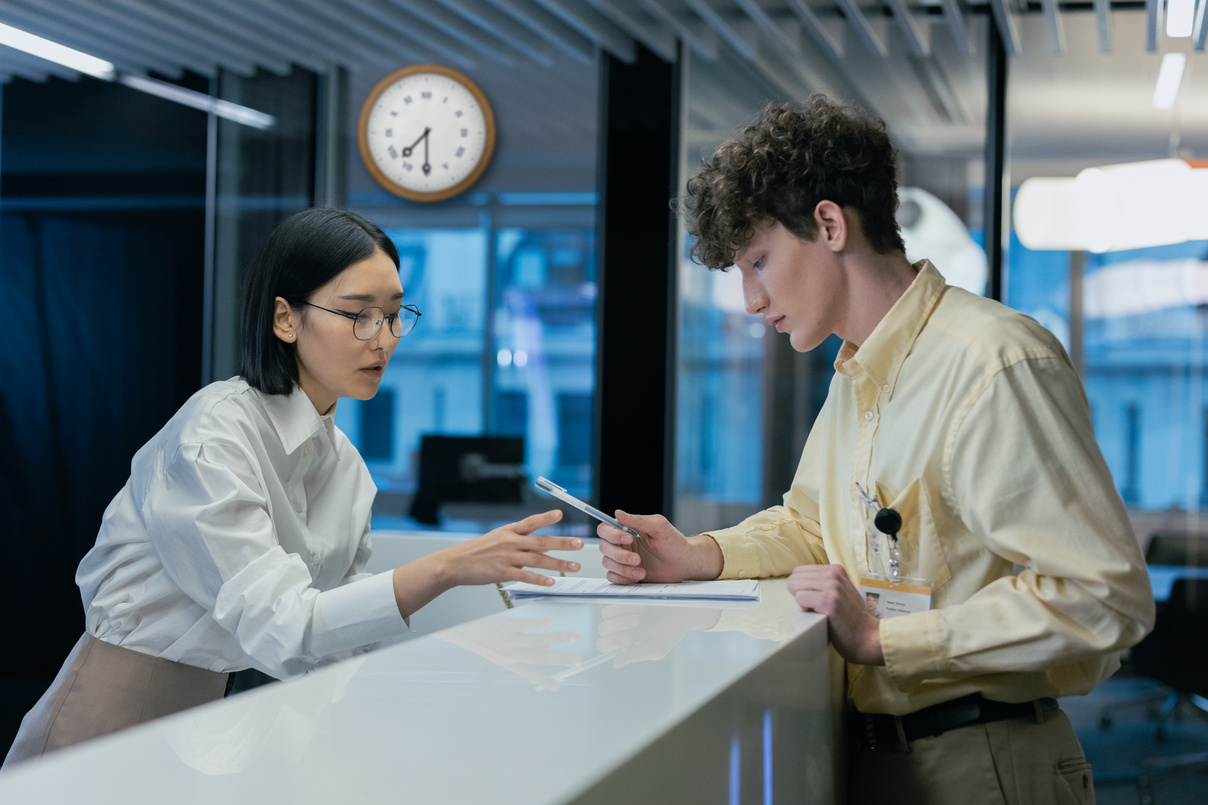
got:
7:30
